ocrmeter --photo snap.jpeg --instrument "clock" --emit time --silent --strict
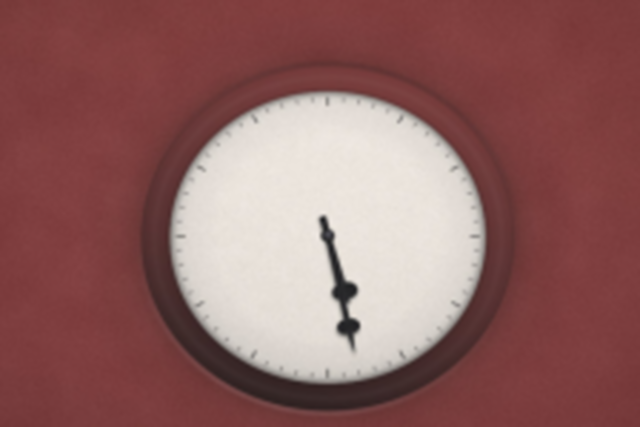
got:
5:28
